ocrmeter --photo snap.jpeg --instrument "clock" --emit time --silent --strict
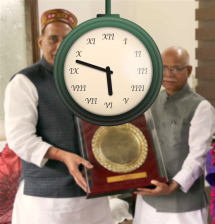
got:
5:48
